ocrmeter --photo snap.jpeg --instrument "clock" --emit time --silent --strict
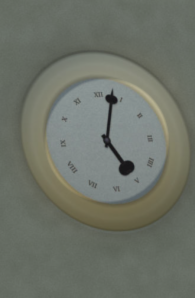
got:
5:03
